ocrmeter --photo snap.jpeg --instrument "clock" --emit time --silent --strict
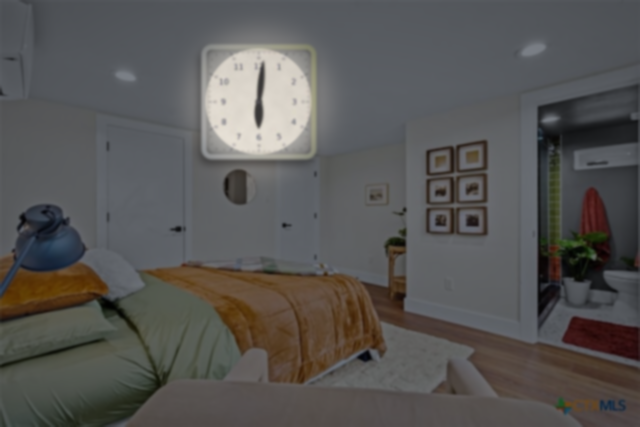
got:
6:01
